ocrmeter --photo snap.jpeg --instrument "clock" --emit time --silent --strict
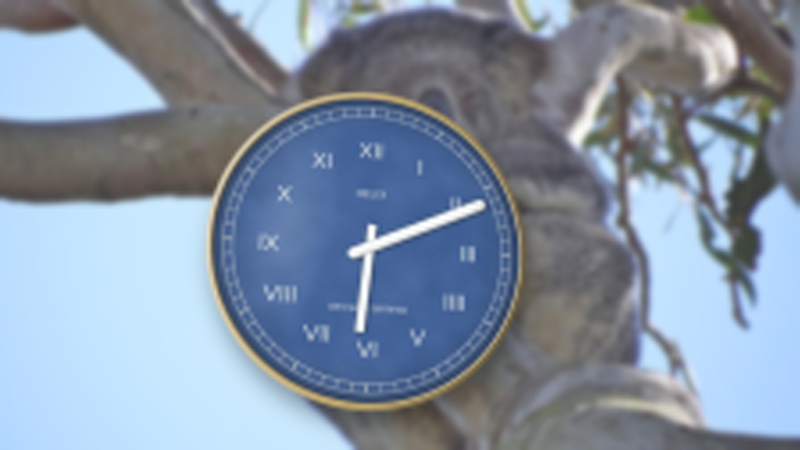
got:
6:11
